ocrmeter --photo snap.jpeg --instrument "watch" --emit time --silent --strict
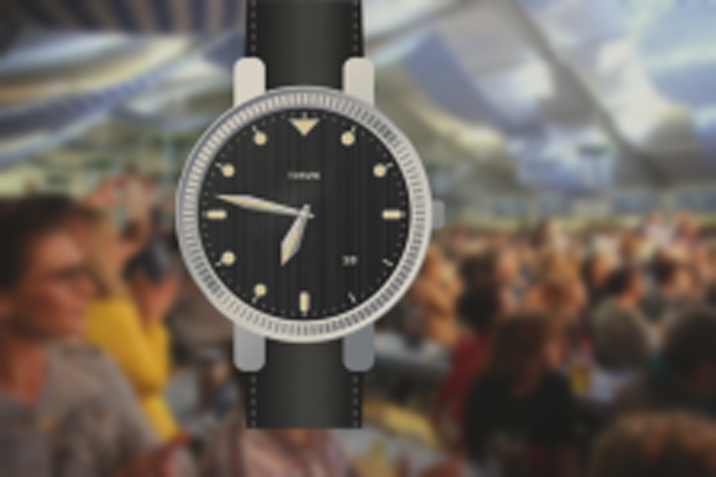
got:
6:47
